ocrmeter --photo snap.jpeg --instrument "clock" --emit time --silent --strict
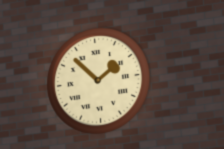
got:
1:53
